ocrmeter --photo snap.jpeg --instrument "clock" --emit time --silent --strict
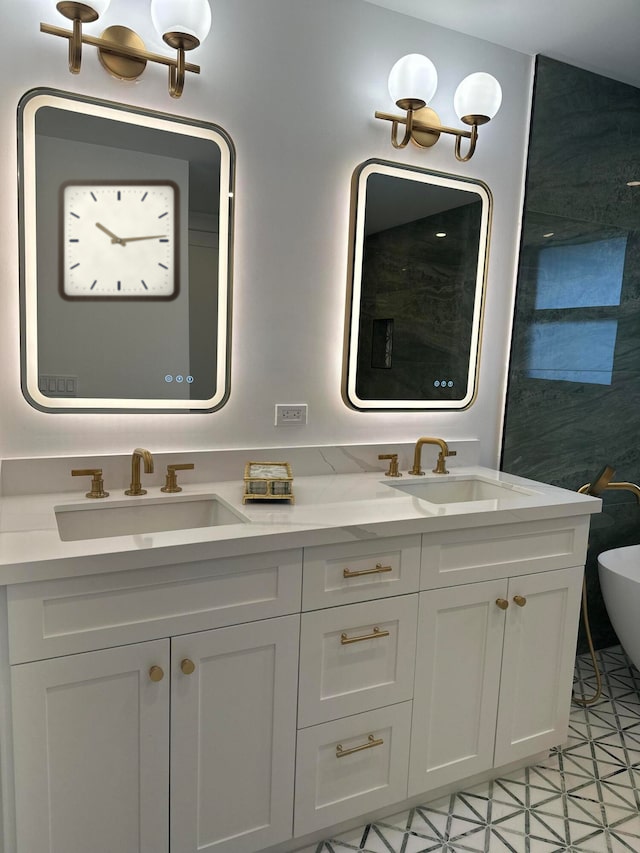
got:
10:14
